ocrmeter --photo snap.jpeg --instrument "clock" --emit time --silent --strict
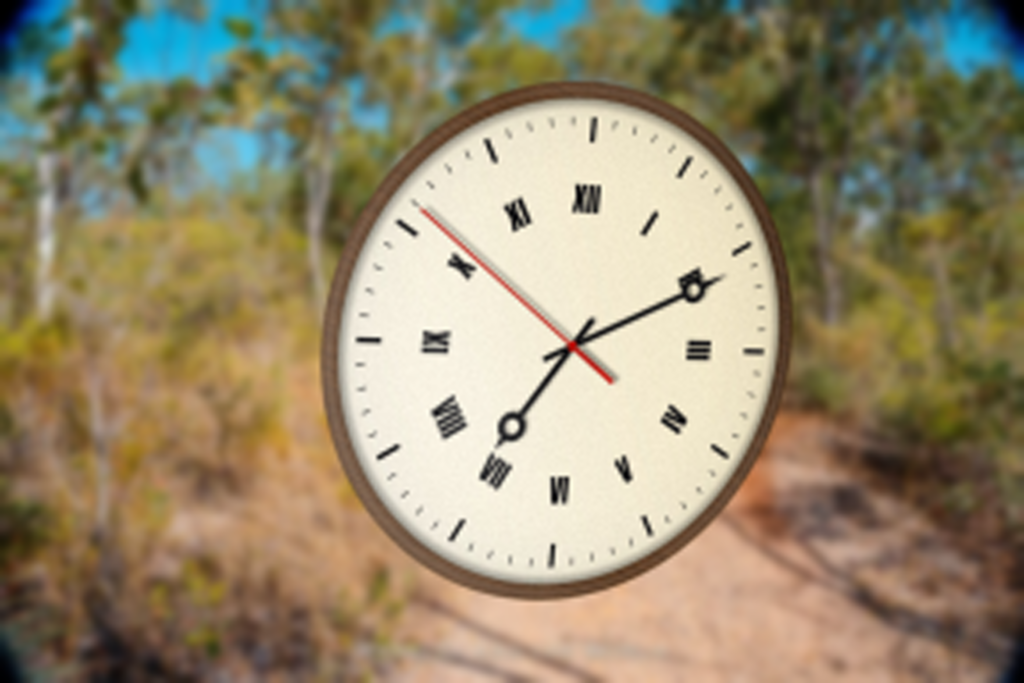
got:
7:10:51
